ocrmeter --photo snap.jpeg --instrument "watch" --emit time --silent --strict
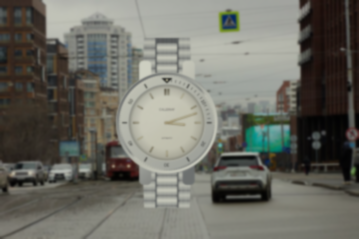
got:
3:12
